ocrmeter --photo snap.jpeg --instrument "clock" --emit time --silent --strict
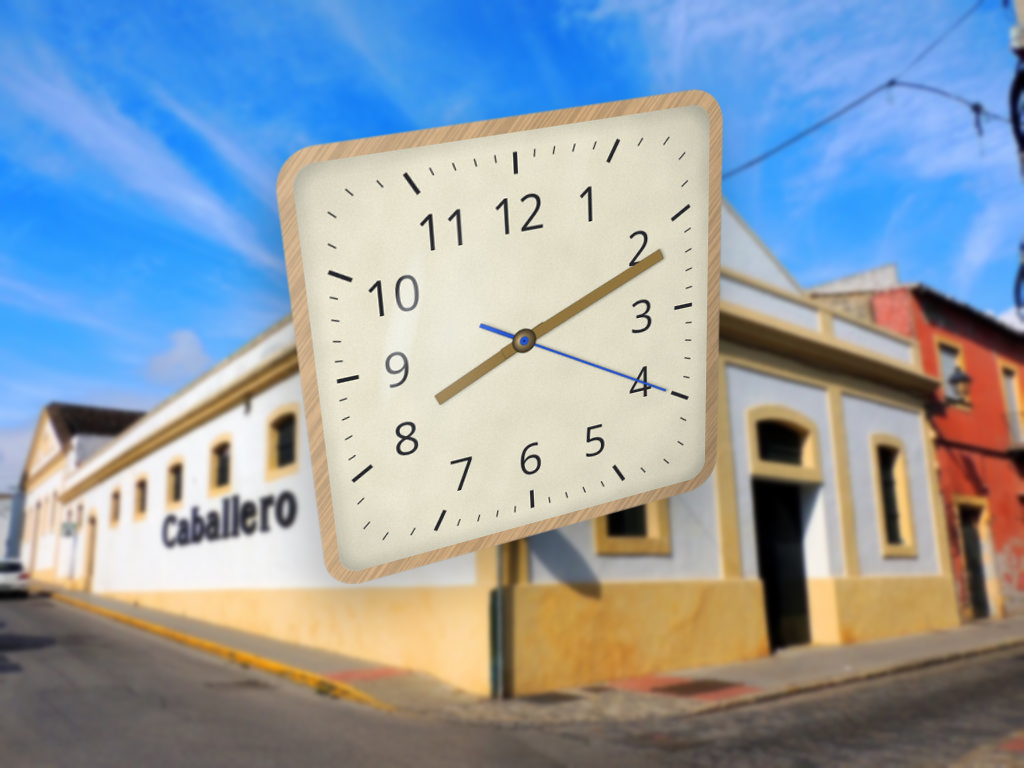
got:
8:11:20
